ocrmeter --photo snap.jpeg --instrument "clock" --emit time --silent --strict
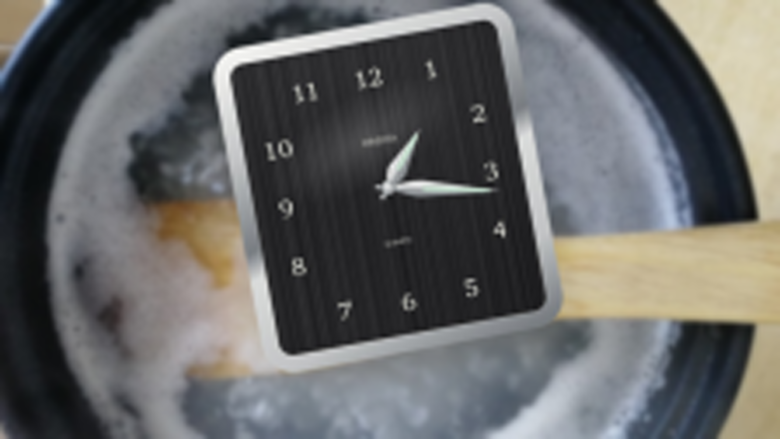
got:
1:17
